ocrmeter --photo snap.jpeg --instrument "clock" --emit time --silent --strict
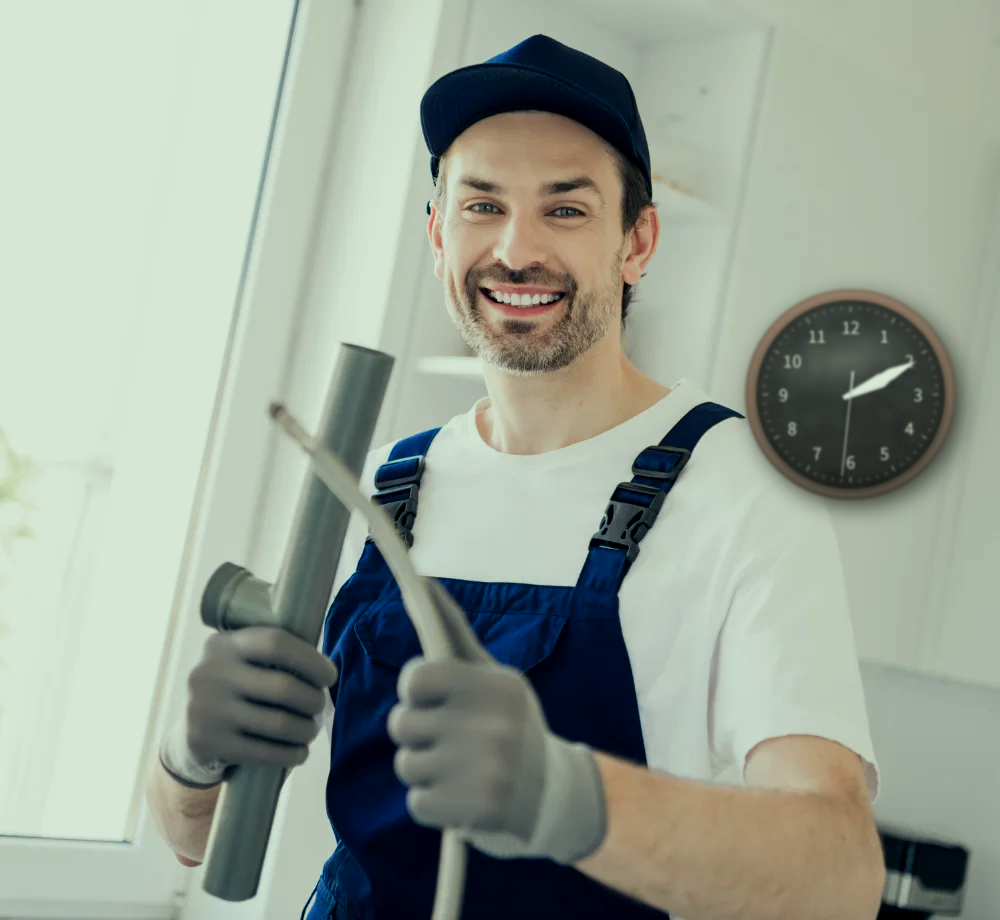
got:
2:10:31
